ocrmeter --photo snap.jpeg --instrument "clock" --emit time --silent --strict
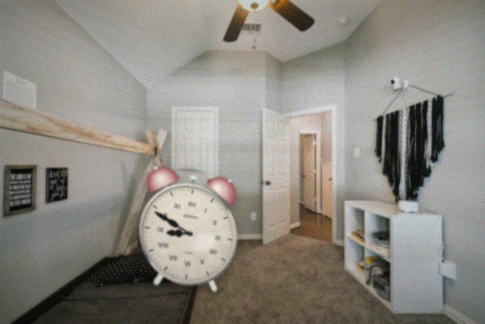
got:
8:49
